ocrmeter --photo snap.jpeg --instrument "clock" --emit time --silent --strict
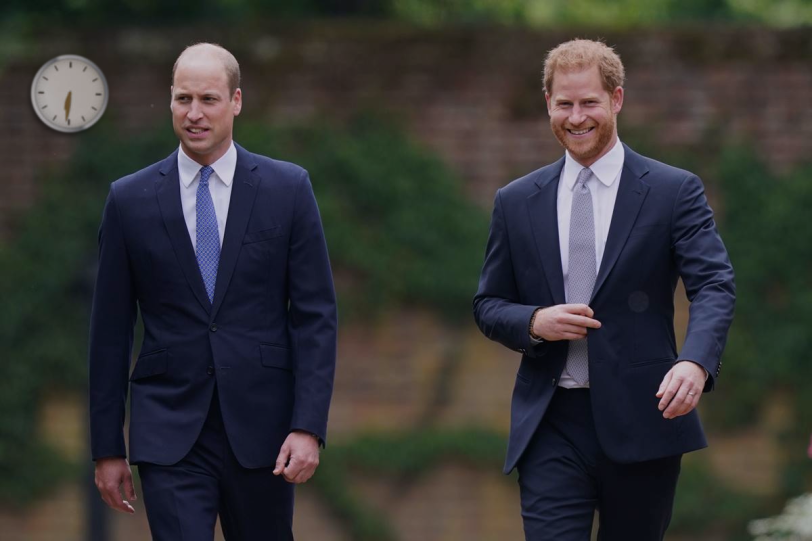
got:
6:31
